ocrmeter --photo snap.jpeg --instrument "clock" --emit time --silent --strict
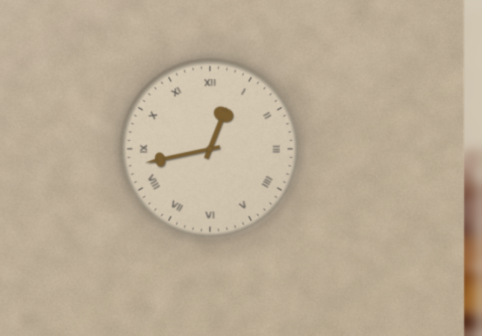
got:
12:43
